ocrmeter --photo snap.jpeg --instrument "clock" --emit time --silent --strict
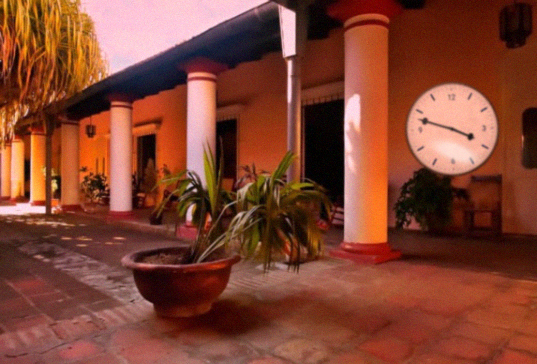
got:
3:48
